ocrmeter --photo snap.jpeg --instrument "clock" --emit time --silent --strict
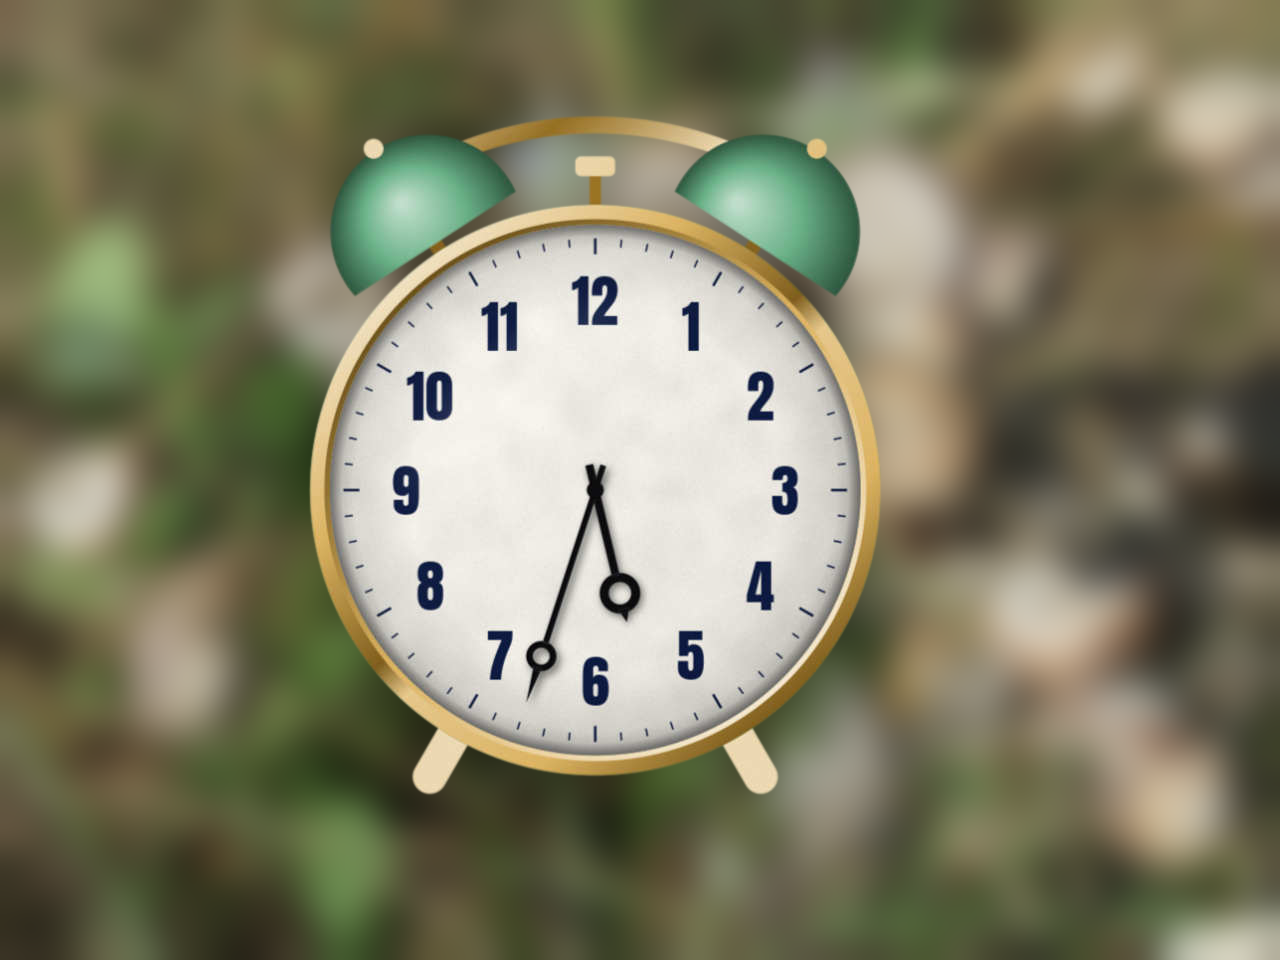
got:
5:33
